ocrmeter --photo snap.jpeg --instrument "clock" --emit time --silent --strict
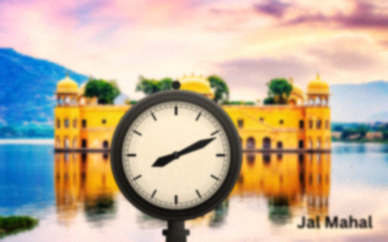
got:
8:11
